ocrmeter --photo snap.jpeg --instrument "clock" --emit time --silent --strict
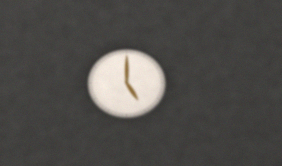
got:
5:00
